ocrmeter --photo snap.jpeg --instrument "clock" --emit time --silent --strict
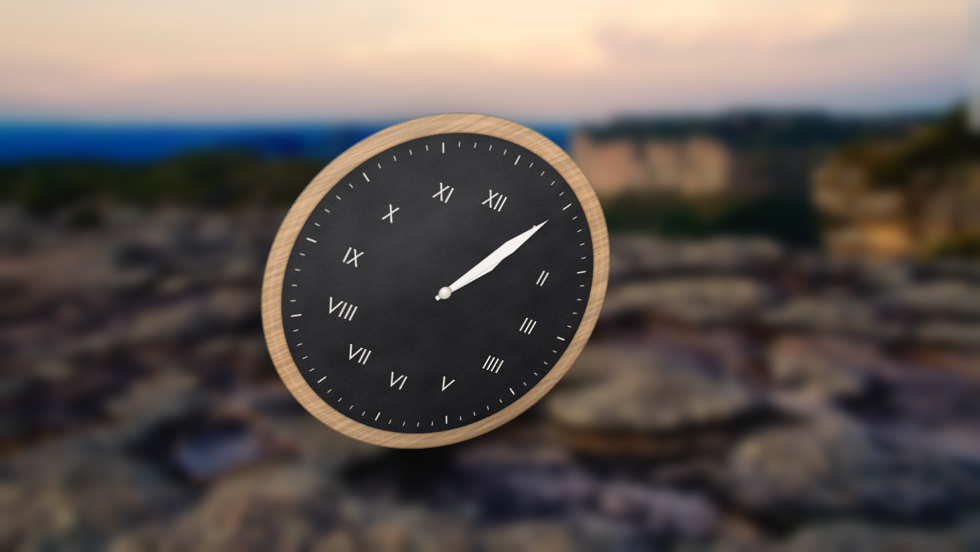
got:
1:05
